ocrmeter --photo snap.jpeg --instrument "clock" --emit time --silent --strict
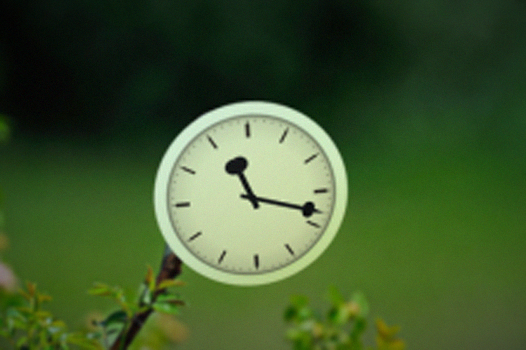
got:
11:18
